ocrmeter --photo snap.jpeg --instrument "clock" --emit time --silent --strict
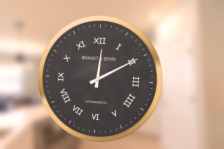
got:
12:10
